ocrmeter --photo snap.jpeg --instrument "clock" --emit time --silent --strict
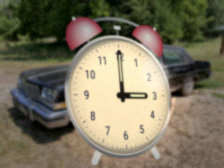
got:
3:00
